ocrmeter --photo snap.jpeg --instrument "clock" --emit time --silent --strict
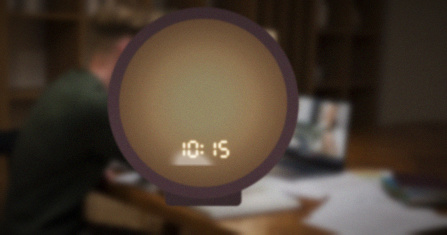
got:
10:15
